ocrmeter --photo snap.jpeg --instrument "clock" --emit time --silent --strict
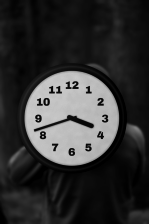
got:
3:42
